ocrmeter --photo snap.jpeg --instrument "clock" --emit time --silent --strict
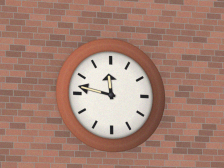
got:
11:47
